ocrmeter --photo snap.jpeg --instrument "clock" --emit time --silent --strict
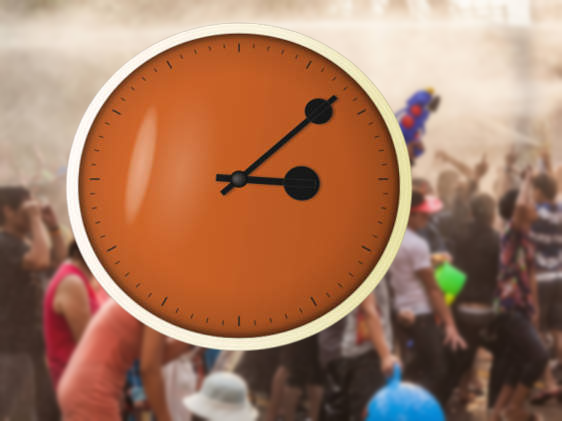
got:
3:08
